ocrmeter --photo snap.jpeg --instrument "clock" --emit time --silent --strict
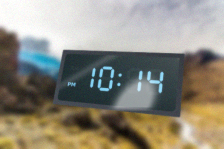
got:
10:14
